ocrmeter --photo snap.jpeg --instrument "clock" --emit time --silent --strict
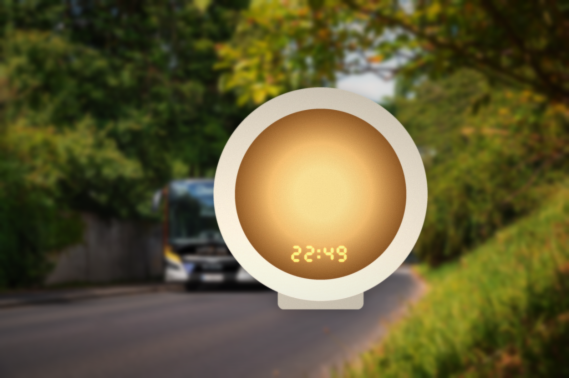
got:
22:49
